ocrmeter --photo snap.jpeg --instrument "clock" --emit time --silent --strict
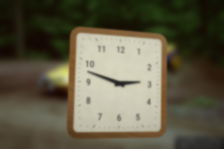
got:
2:48
